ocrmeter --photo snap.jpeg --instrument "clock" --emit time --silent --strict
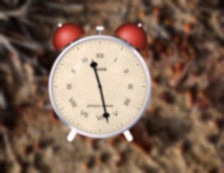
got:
11:28
